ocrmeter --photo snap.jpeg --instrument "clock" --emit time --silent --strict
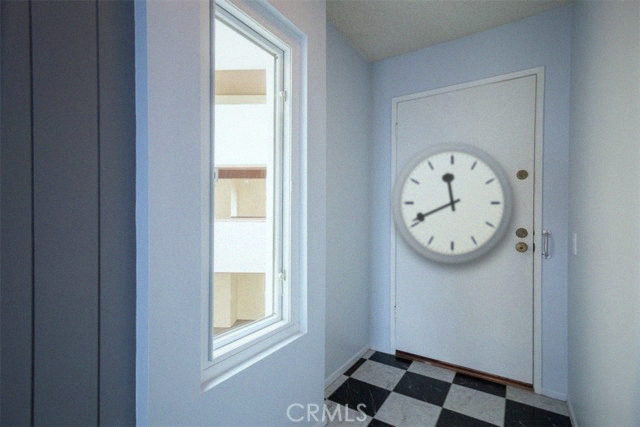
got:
11:41
